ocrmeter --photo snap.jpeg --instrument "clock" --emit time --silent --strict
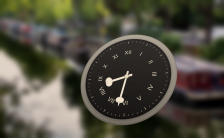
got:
8:32
